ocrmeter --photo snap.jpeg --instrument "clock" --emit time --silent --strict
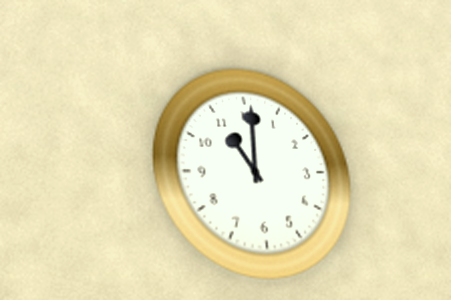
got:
11:01
